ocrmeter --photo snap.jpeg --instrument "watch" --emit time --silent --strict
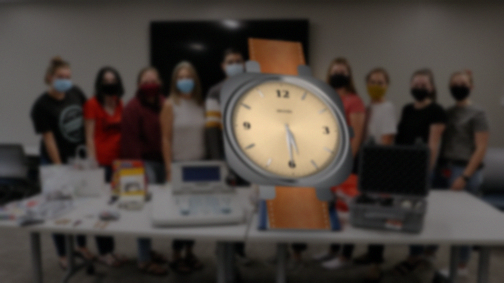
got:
5:30
